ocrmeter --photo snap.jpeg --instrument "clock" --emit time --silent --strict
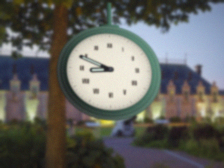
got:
8:49
